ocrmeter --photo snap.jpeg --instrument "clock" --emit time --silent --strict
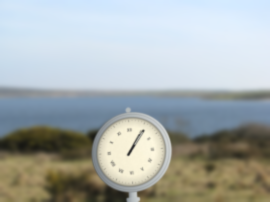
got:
1:06
